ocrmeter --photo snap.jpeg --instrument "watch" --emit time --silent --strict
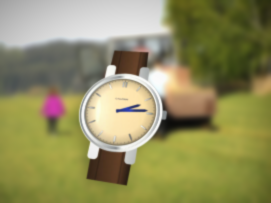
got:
2:14
